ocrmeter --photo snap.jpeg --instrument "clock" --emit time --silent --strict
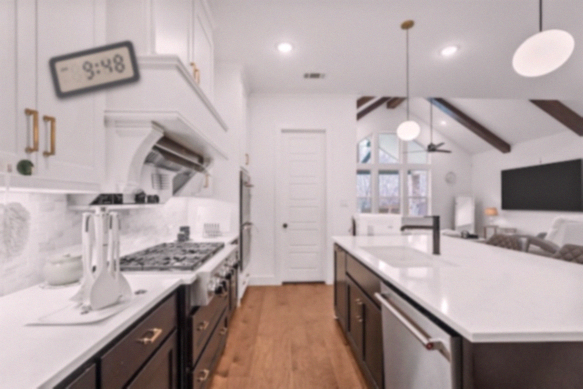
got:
9:48
